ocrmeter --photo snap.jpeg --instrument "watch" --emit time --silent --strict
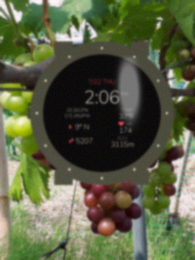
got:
2:06
